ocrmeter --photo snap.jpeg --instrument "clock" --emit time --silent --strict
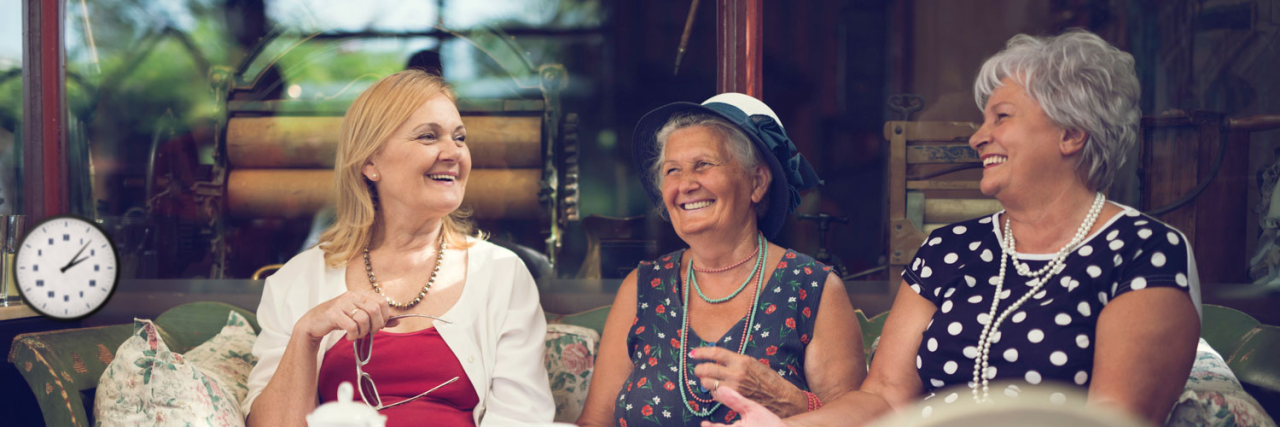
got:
2:07
